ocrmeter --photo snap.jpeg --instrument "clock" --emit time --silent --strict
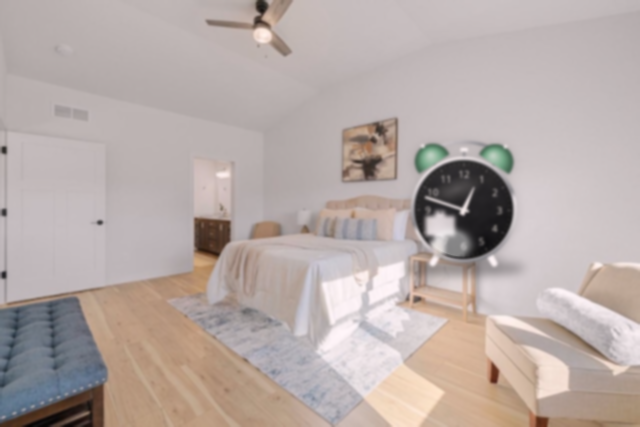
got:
12:48
